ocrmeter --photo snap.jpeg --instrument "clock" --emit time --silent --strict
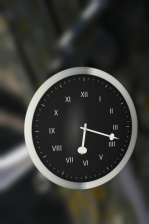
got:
6:18
